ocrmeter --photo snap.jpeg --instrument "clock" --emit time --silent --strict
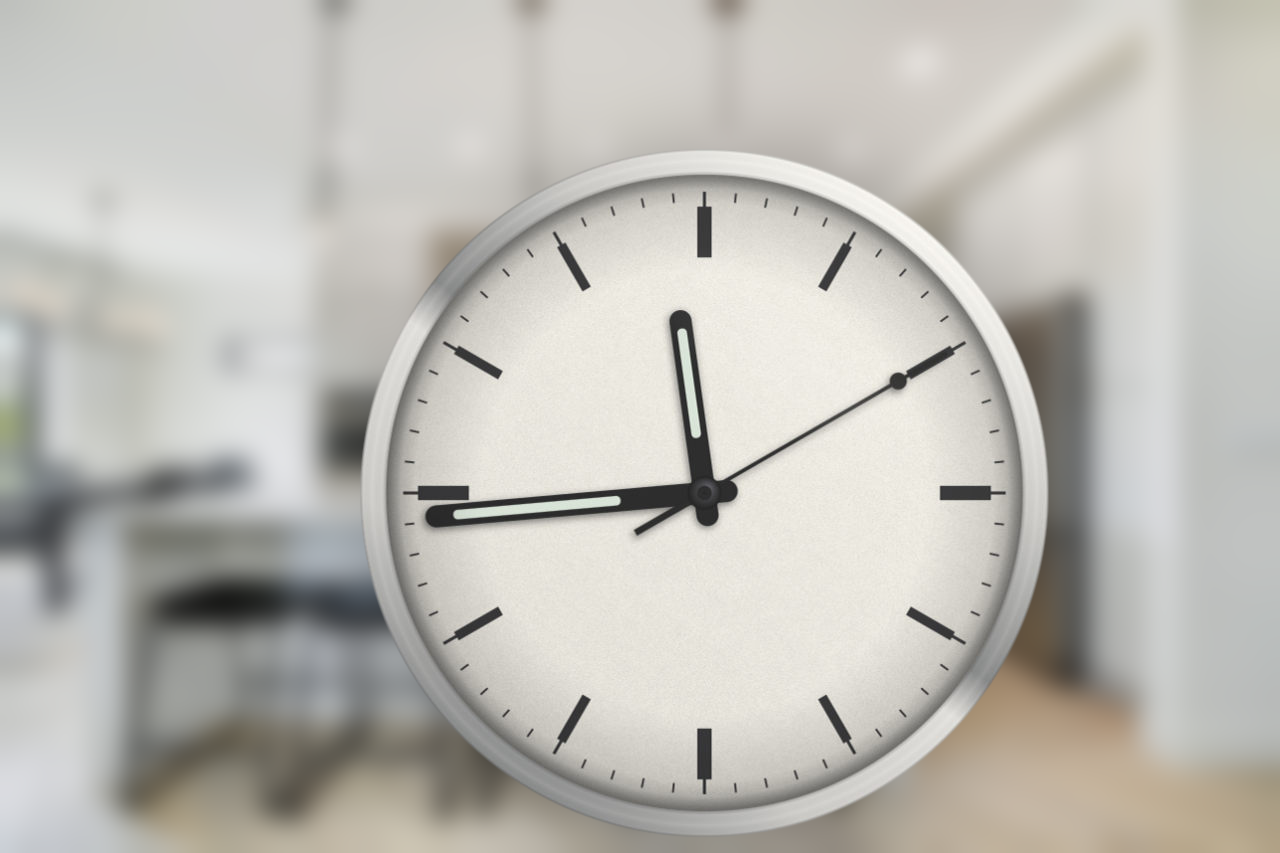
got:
11:44:10
